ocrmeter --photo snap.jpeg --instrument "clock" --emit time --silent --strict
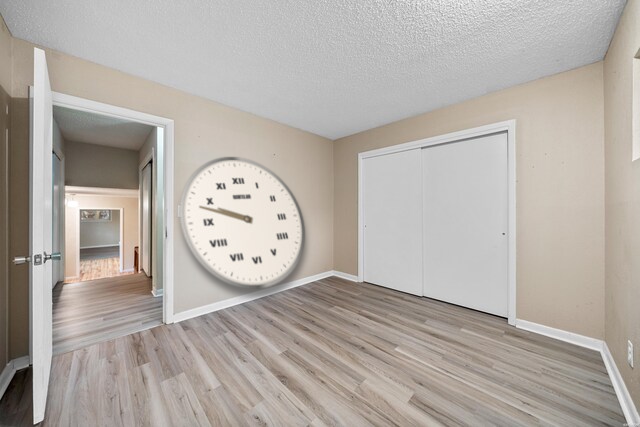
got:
9:48
